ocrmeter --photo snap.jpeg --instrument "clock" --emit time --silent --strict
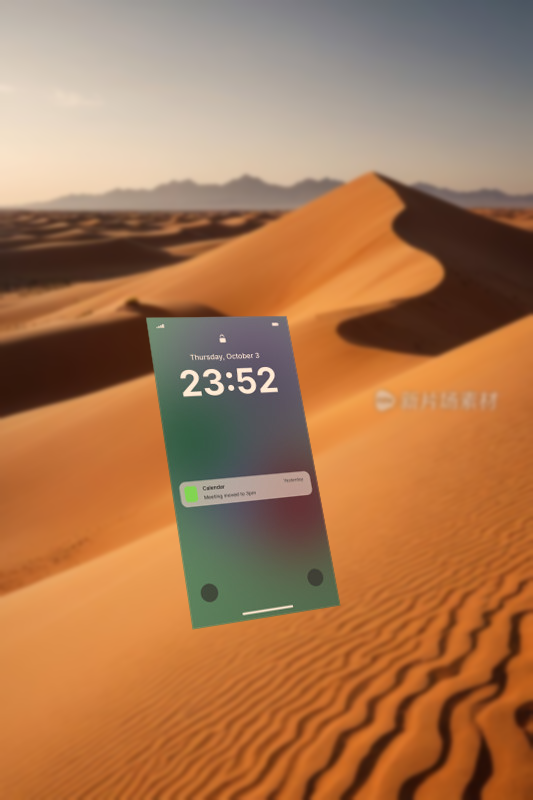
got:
23:52
